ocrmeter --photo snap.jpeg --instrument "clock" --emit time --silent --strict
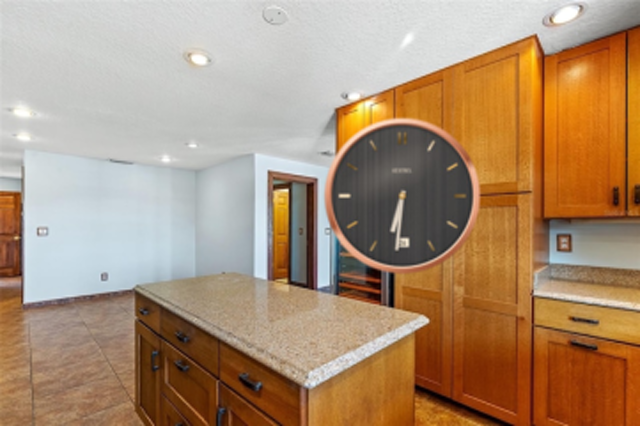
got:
6:31
